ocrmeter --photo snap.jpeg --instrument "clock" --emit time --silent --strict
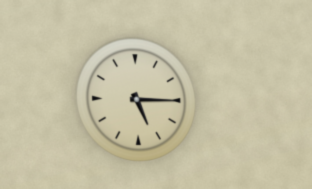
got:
5:15
